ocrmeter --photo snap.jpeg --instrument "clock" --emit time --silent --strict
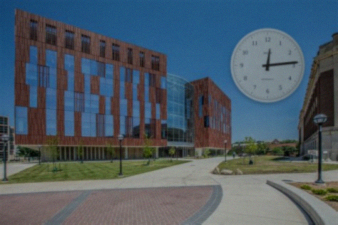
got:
12:14
